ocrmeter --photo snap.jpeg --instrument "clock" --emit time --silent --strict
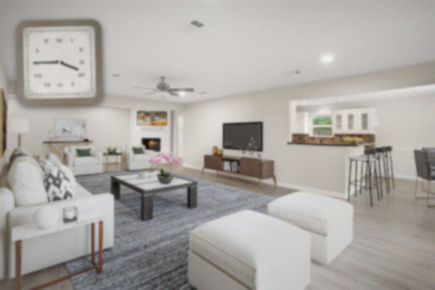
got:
3:45
